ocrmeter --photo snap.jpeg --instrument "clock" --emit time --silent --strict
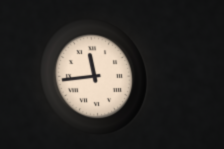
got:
11:44
